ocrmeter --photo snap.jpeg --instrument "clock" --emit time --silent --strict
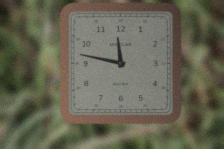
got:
11:47
